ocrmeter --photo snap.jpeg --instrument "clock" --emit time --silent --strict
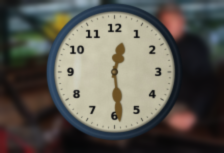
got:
12:29
